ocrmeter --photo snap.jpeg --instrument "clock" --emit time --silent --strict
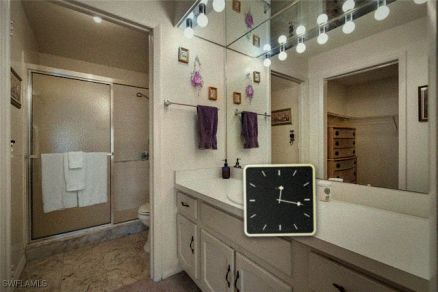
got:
12:17
